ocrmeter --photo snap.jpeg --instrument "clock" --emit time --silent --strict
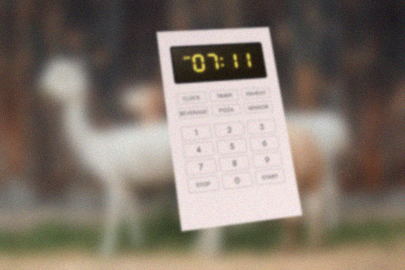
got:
7:11
